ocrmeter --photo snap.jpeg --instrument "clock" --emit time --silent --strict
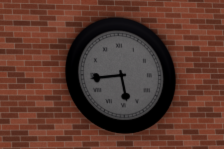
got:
5:44
